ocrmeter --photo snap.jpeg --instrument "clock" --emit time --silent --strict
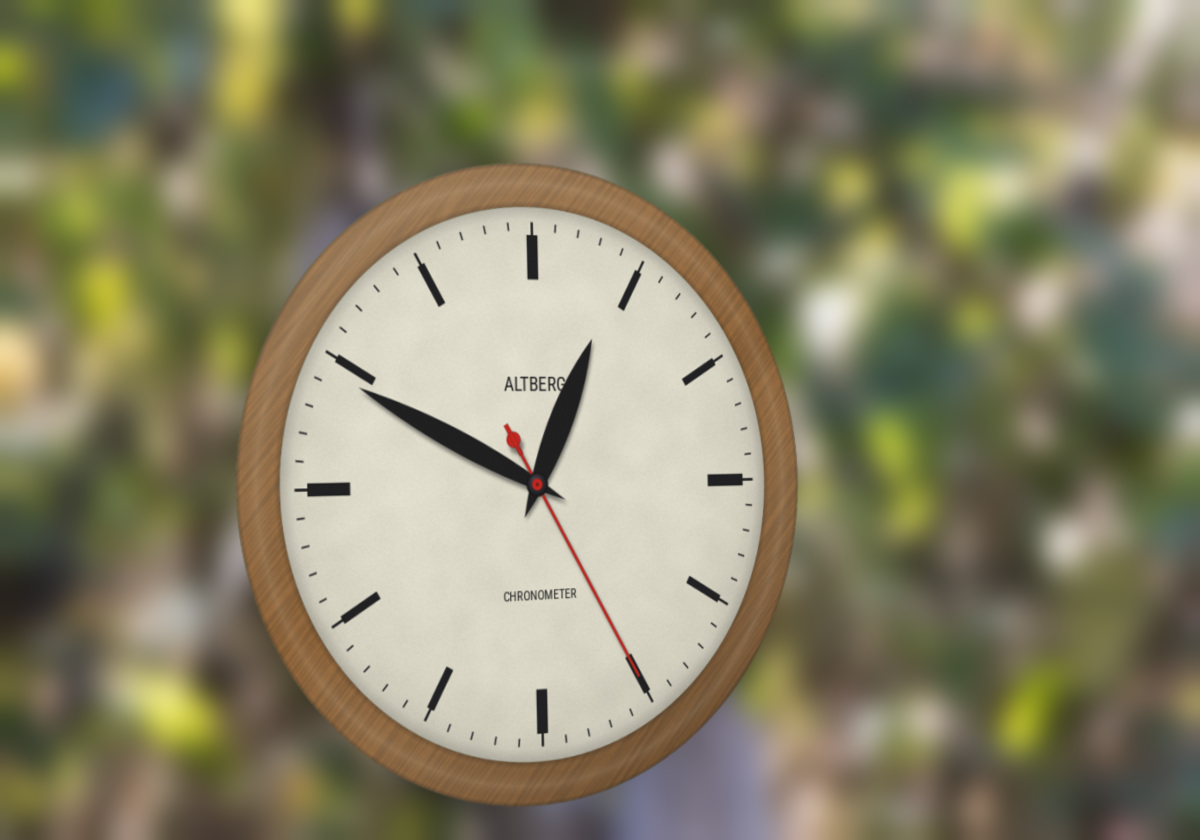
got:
12:49:25
